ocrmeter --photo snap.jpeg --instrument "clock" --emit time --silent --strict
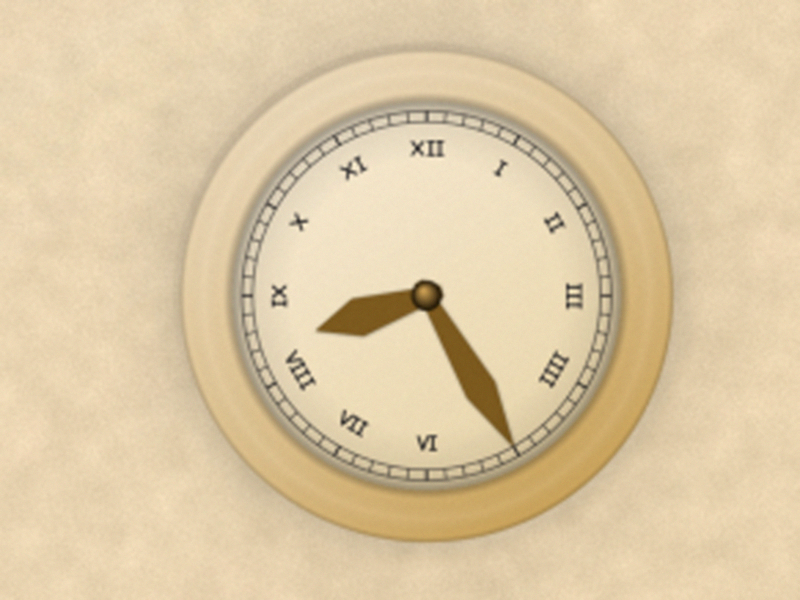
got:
8:25
